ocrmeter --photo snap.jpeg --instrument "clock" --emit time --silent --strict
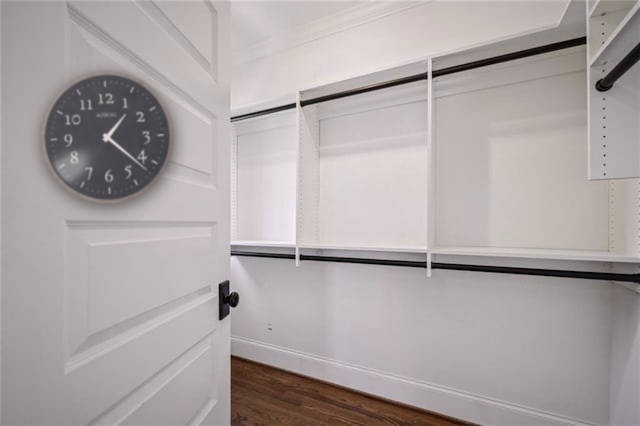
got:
1:22
